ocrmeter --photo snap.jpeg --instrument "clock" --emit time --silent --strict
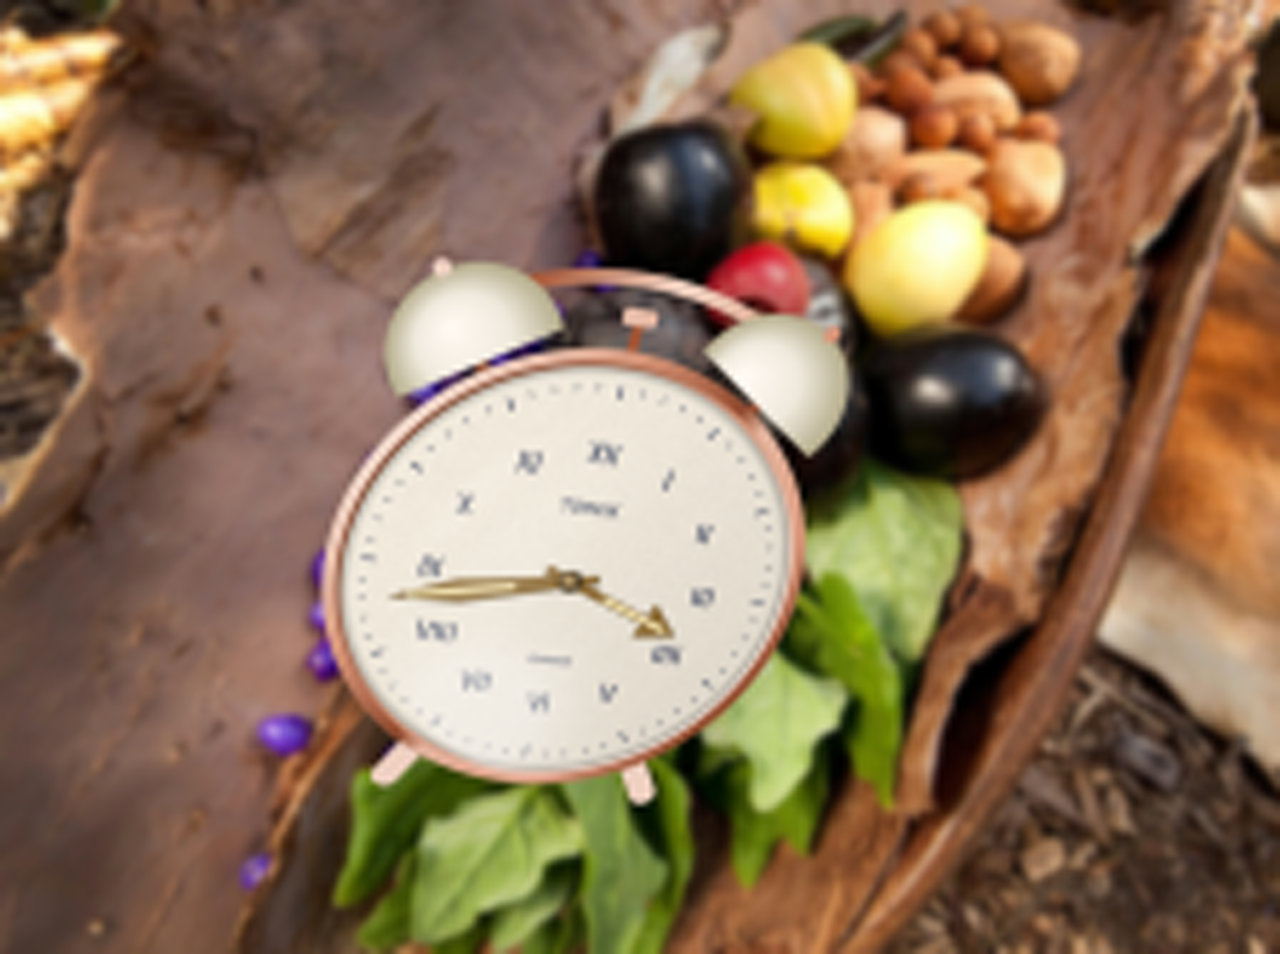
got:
3:43
